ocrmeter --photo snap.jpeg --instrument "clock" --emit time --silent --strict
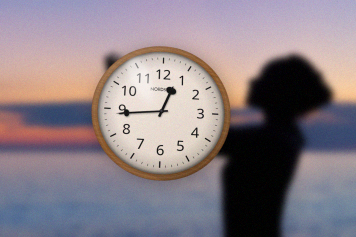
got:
12:44
